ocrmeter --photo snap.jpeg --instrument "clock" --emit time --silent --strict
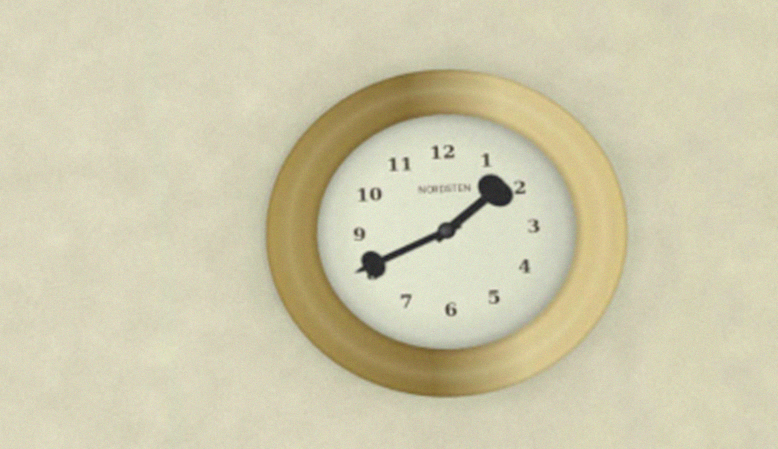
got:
1:41
